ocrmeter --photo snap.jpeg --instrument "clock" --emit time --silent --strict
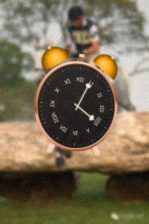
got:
4:04
